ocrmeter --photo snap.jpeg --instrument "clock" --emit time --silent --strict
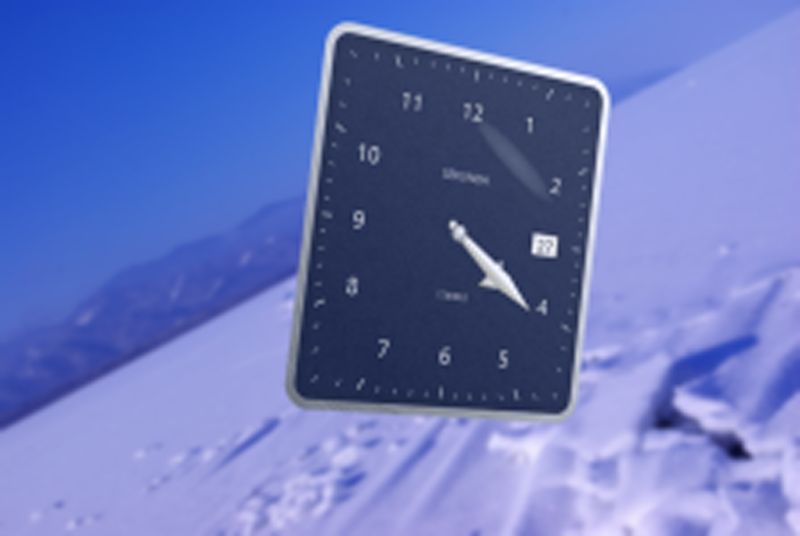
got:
4:21
